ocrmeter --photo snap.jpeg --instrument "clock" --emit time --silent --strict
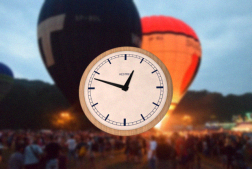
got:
12:48
